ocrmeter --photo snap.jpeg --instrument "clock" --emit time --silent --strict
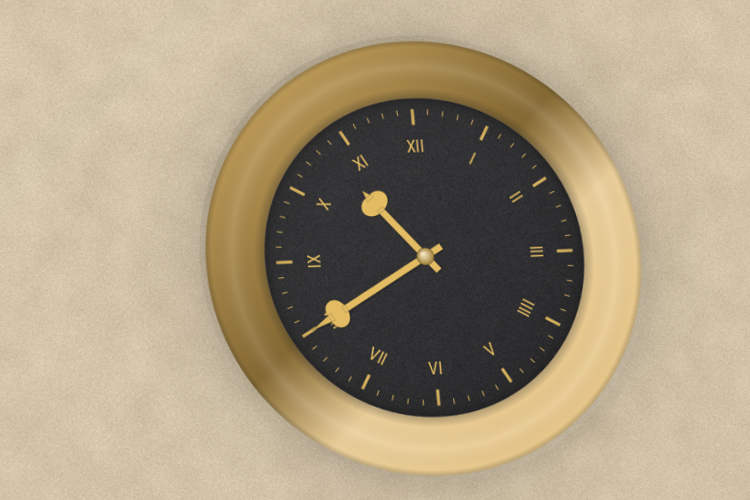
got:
10:40
